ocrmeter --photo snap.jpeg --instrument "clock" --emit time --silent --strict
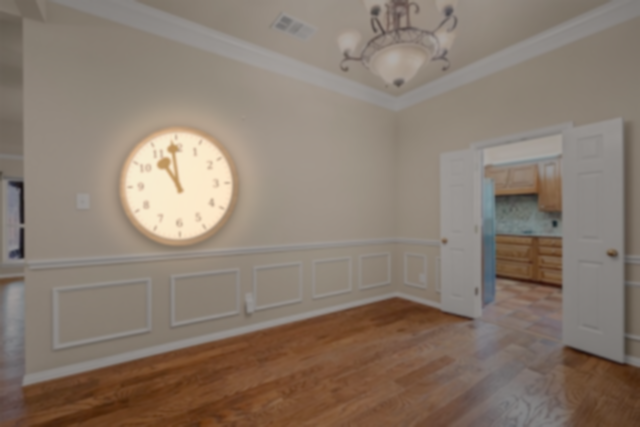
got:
10:59
